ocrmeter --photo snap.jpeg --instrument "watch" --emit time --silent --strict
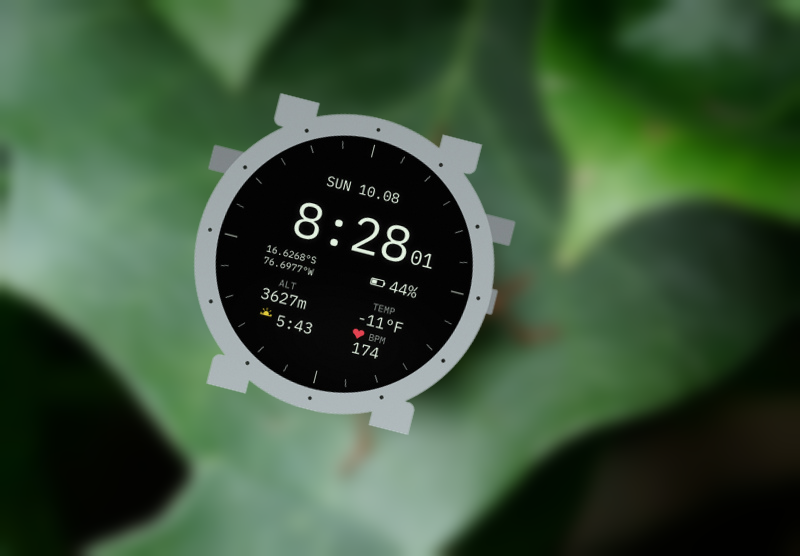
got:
8:28:01
